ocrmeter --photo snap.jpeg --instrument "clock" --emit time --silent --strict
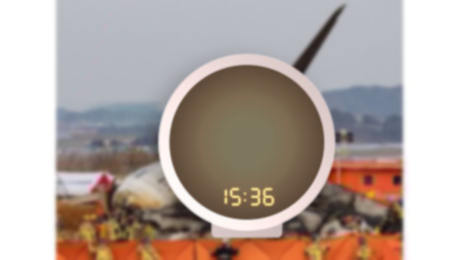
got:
15:36
